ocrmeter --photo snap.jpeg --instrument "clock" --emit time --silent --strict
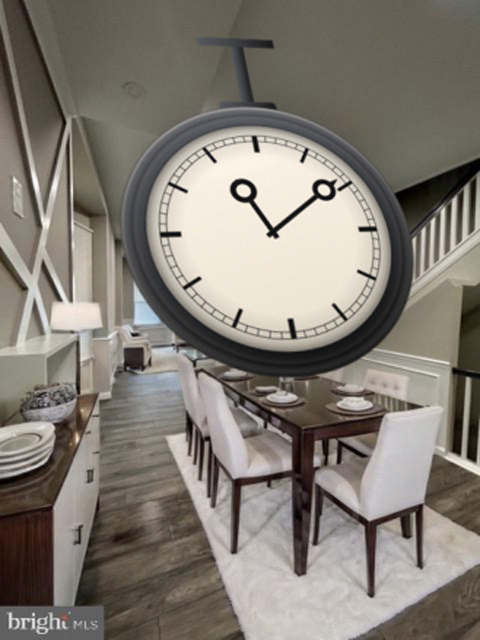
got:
11:09
